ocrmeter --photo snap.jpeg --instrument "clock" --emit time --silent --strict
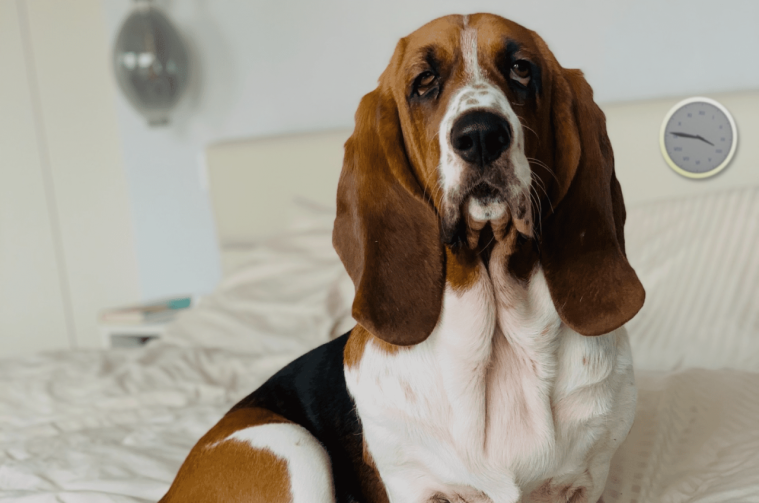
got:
3:46
